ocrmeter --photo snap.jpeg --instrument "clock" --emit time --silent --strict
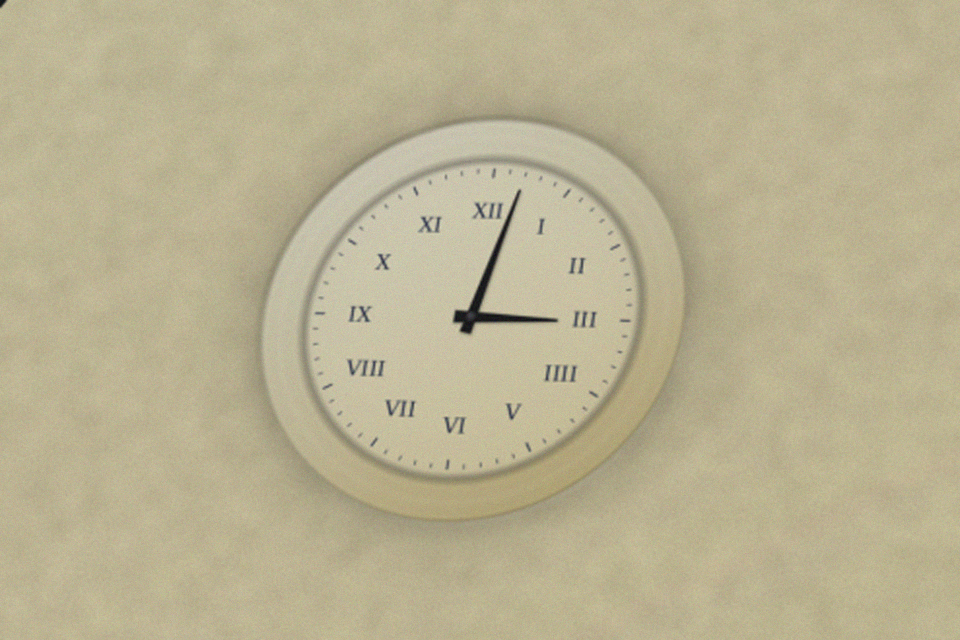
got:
3:02
